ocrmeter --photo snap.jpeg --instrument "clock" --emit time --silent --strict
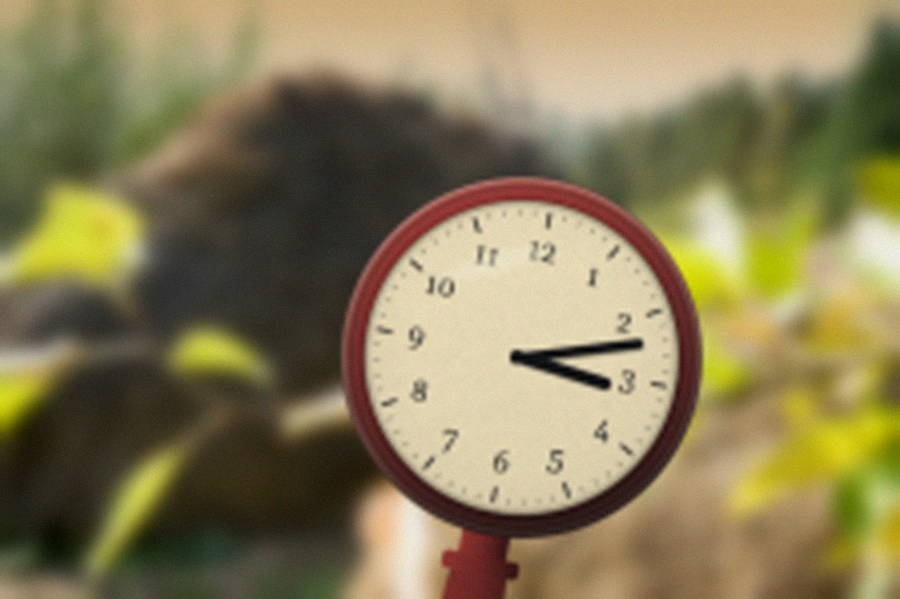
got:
3:12
